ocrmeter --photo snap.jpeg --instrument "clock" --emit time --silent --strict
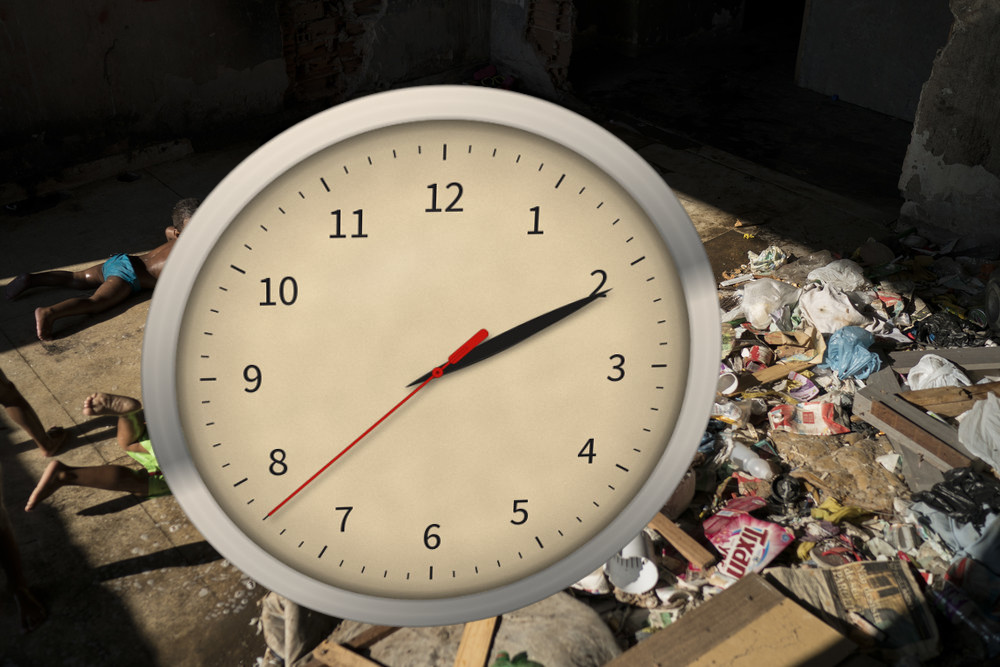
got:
2:10:38
